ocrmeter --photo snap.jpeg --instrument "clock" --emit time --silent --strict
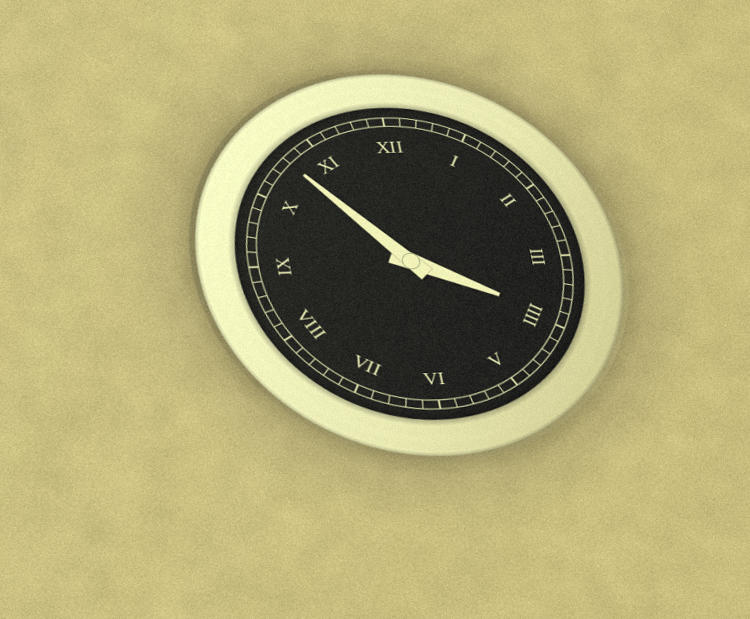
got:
3:53
